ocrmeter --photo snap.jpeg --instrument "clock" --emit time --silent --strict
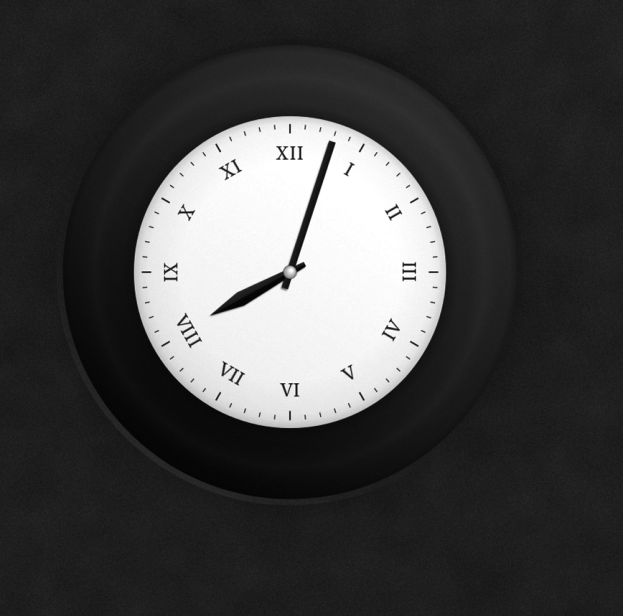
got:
8:03
